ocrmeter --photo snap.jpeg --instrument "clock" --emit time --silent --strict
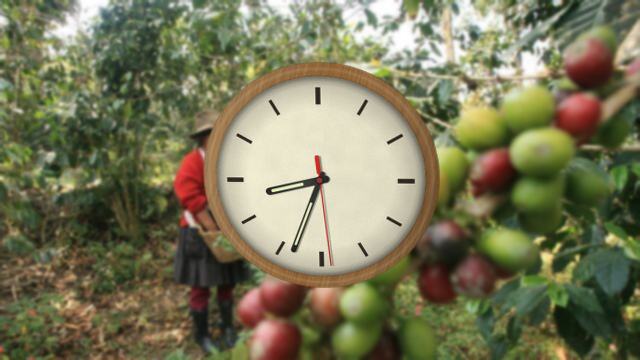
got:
8:33:29
